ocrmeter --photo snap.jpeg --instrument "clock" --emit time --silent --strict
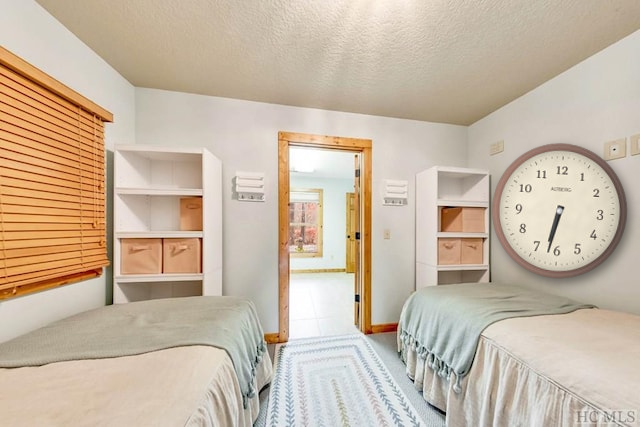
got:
6:32
